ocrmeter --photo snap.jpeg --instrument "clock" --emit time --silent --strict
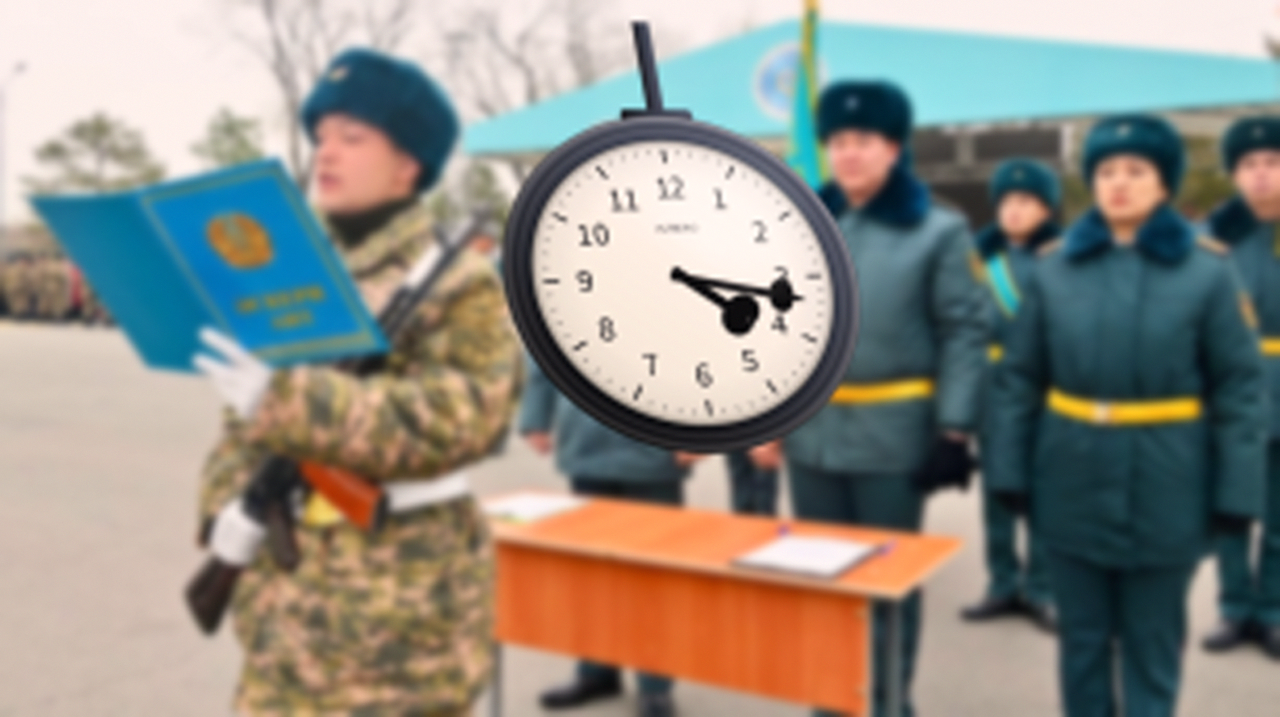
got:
4:17
